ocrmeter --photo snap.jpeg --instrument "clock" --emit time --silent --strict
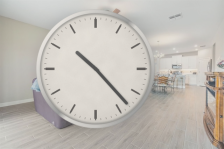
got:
10:23
